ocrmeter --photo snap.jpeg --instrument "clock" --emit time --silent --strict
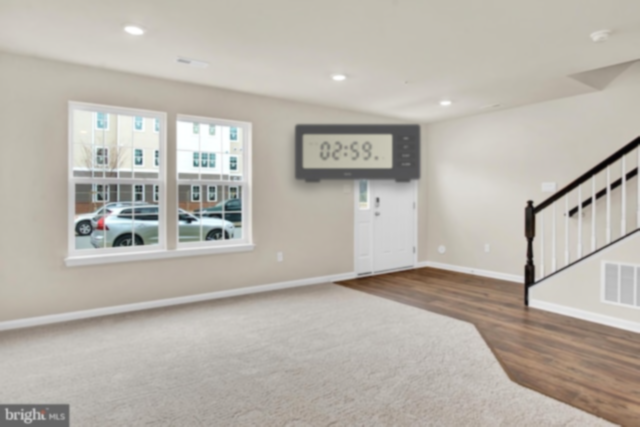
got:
2:59
